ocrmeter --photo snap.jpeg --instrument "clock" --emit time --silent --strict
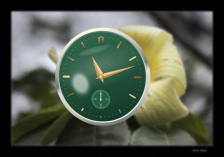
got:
11:12
